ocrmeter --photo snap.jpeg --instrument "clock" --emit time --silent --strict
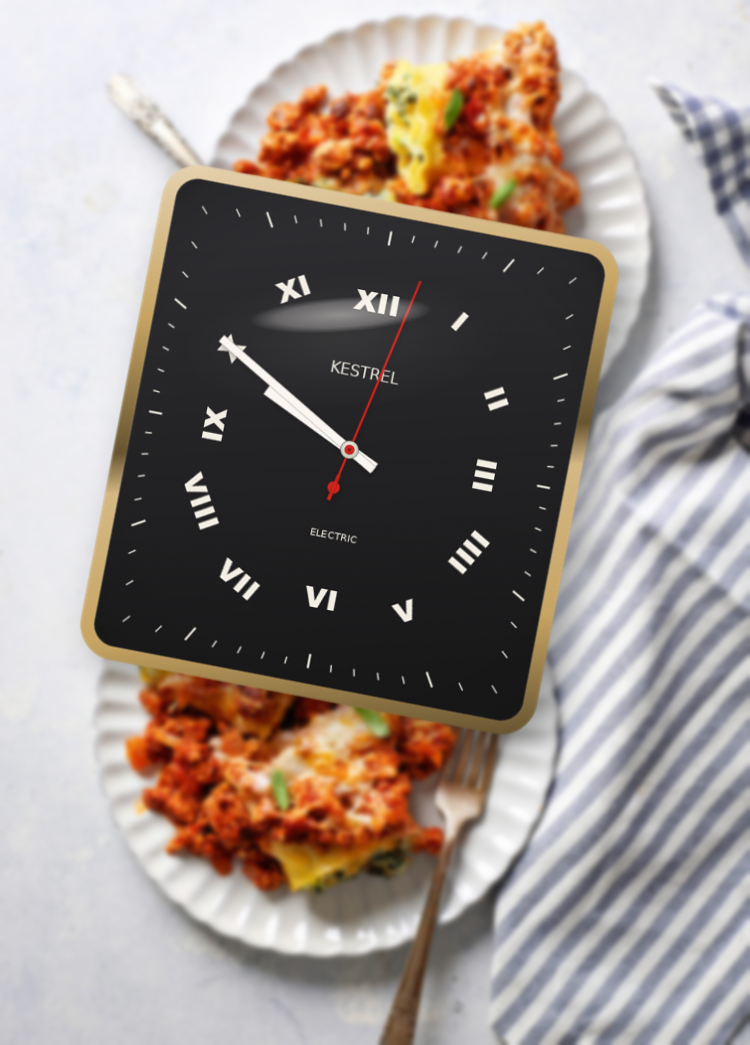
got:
9:50:02
